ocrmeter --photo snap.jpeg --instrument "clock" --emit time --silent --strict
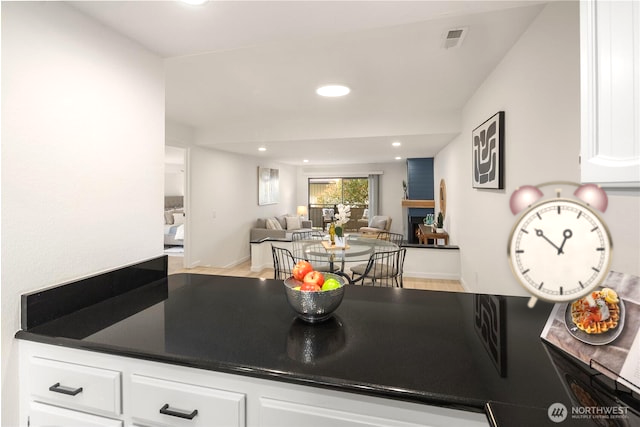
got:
12:52
